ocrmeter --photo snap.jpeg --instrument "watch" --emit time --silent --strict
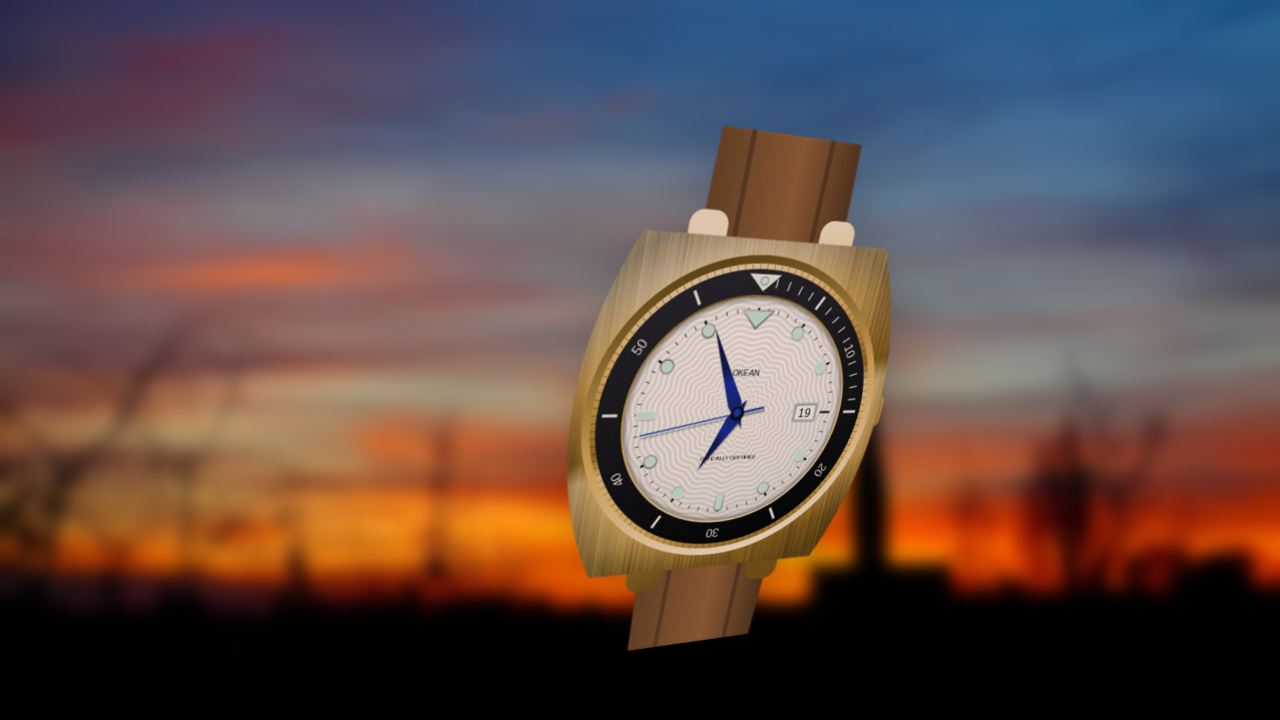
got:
6:55:43
